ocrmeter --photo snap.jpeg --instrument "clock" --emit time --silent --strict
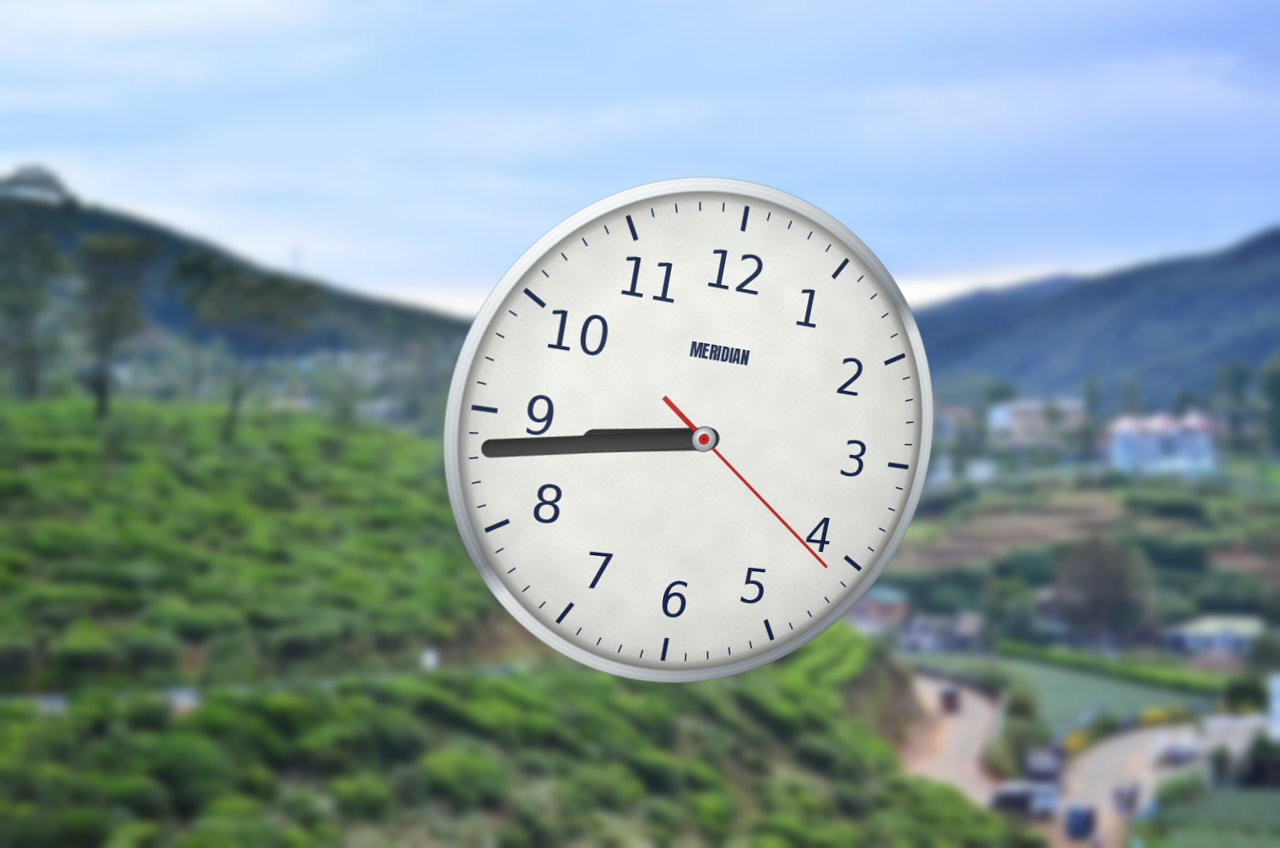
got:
8:43:21
